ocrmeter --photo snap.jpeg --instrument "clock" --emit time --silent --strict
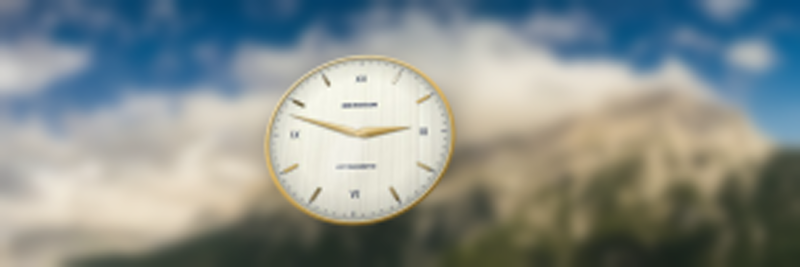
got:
2:48
